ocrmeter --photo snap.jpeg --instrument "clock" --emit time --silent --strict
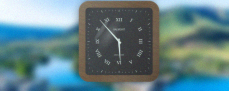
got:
5:53
